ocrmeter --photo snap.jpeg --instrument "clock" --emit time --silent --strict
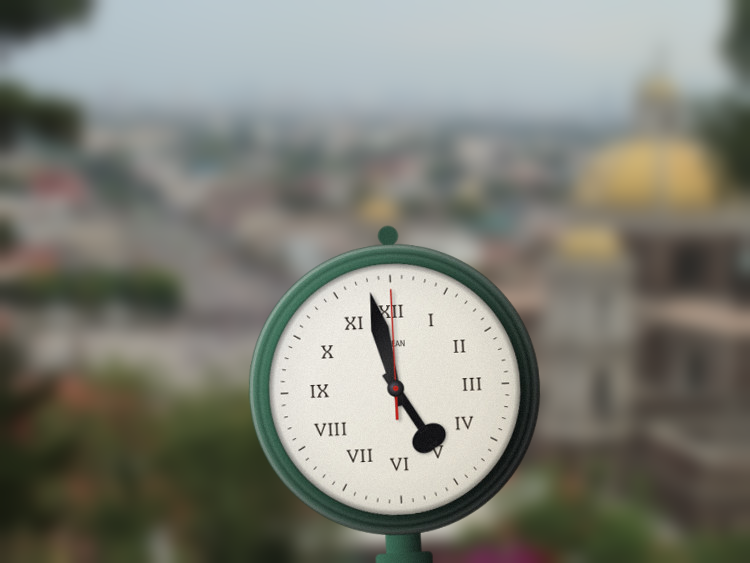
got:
4:58:00
